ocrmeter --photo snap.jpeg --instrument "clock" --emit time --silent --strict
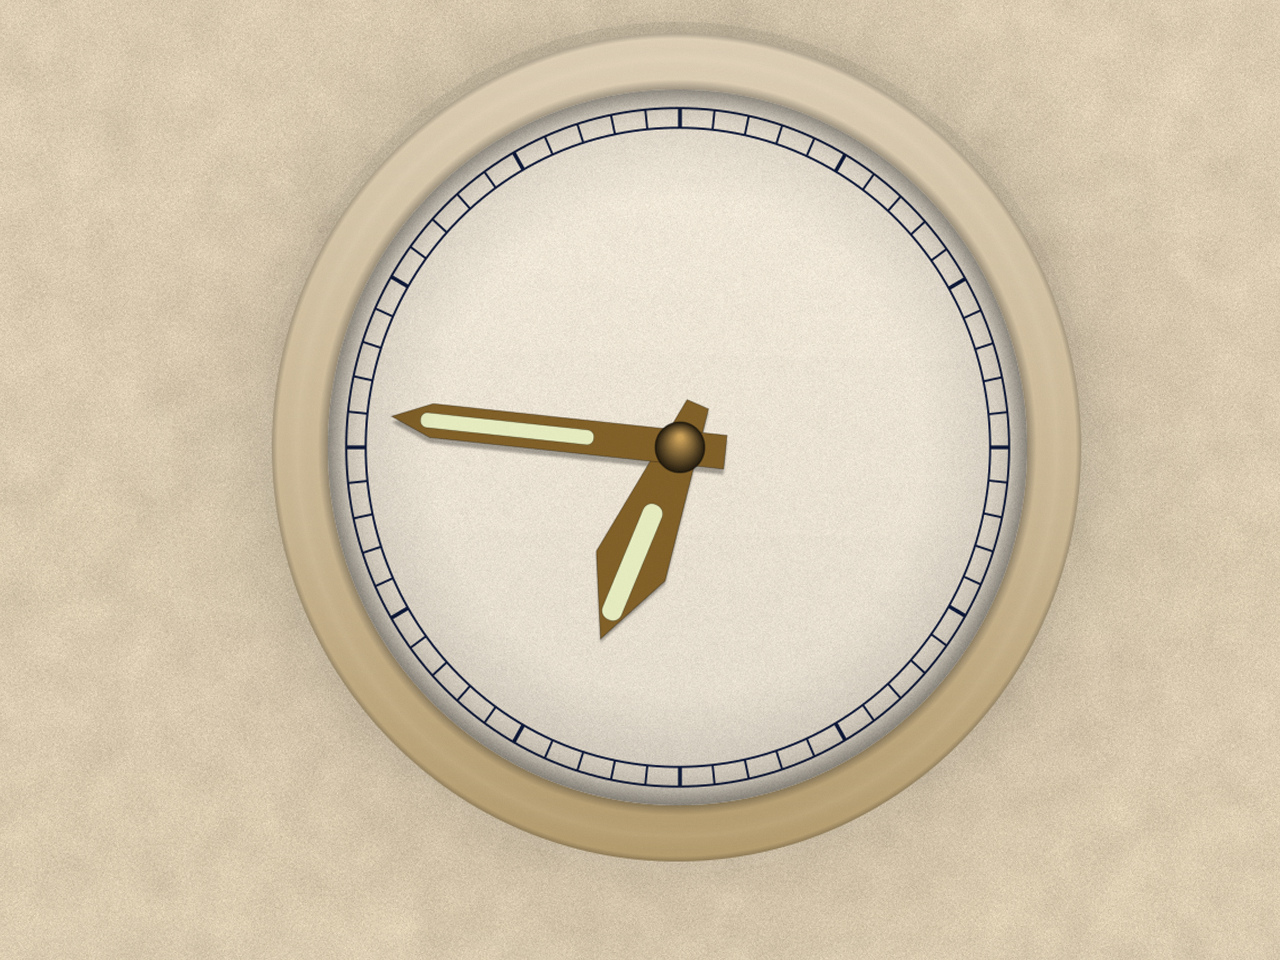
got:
6:46
